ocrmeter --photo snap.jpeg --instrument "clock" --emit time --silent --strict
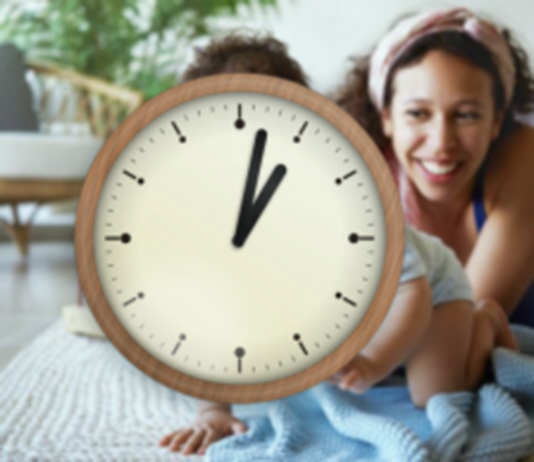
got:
1:02
